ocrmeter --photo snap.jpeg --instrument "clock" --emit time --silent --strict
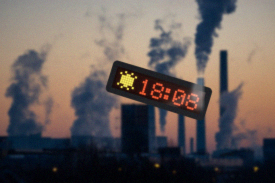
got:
18:08
